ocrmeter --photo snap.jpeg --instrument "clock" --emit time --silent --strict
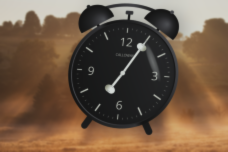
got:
7:05
